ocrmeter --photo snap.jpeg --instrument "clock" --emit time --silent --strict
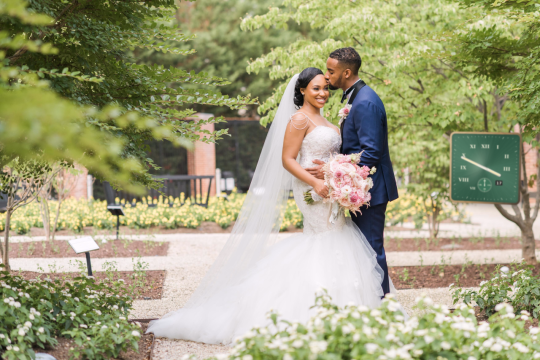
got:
3:49
